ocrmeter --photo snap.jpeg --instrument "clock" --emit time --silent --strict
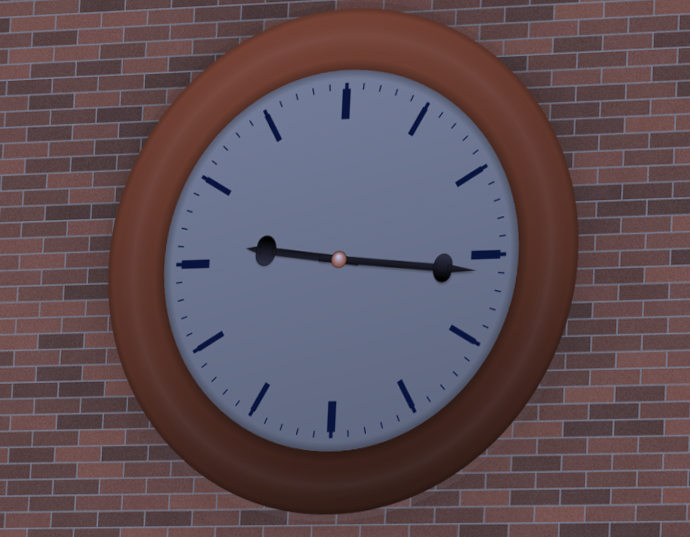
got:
9:16
